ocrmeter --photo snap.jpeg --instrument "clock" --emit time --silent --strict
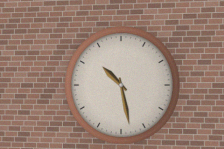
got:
10:28
